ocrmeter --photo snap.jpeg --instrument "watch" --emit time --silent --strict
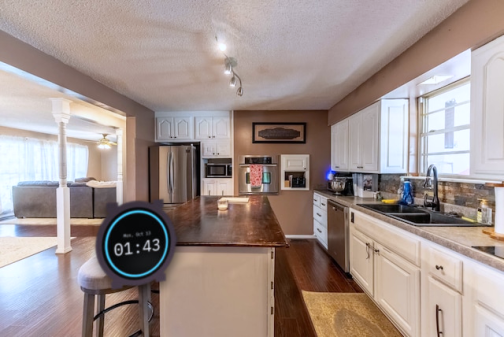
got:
1:43
